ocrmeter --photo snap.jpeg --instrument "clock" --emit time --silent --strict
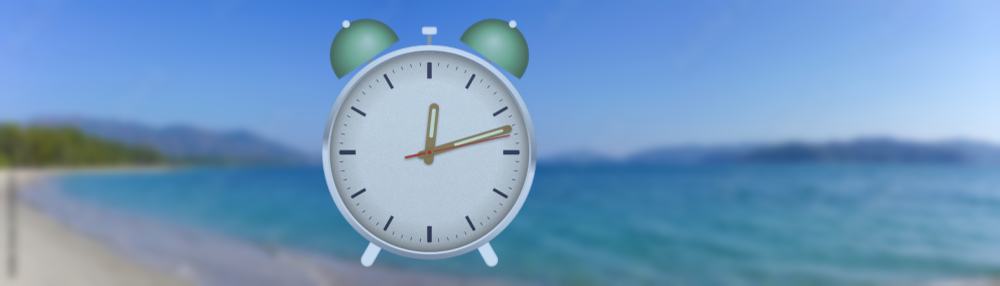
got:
12:12:13
